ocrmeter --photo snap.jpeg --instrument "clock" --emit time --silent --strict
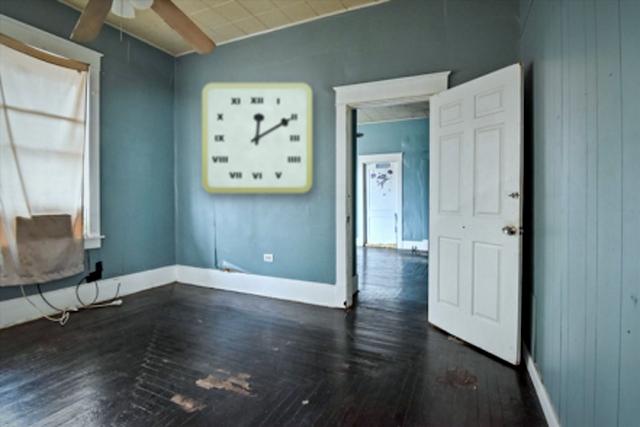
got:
12:10
